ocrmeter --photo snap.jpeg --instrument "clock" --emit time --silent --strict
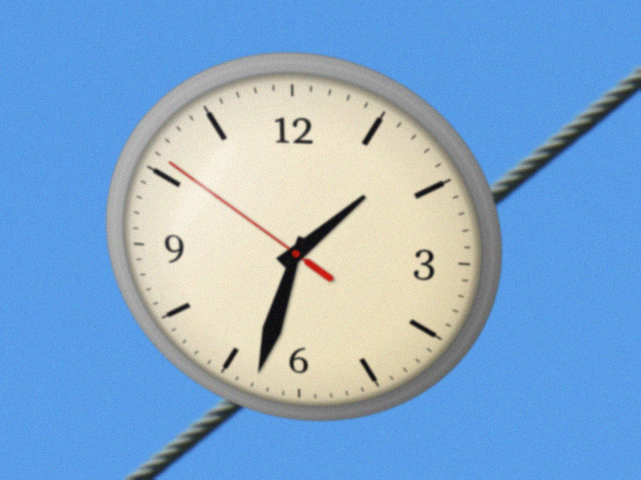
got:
1:32:51
